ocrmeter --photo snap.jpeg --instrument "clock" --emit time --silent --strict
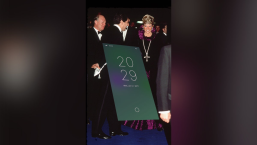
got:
20:29
